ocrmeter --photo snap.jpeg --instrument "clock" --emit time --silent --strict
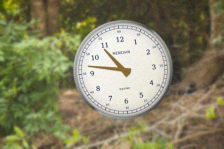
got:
10:47
